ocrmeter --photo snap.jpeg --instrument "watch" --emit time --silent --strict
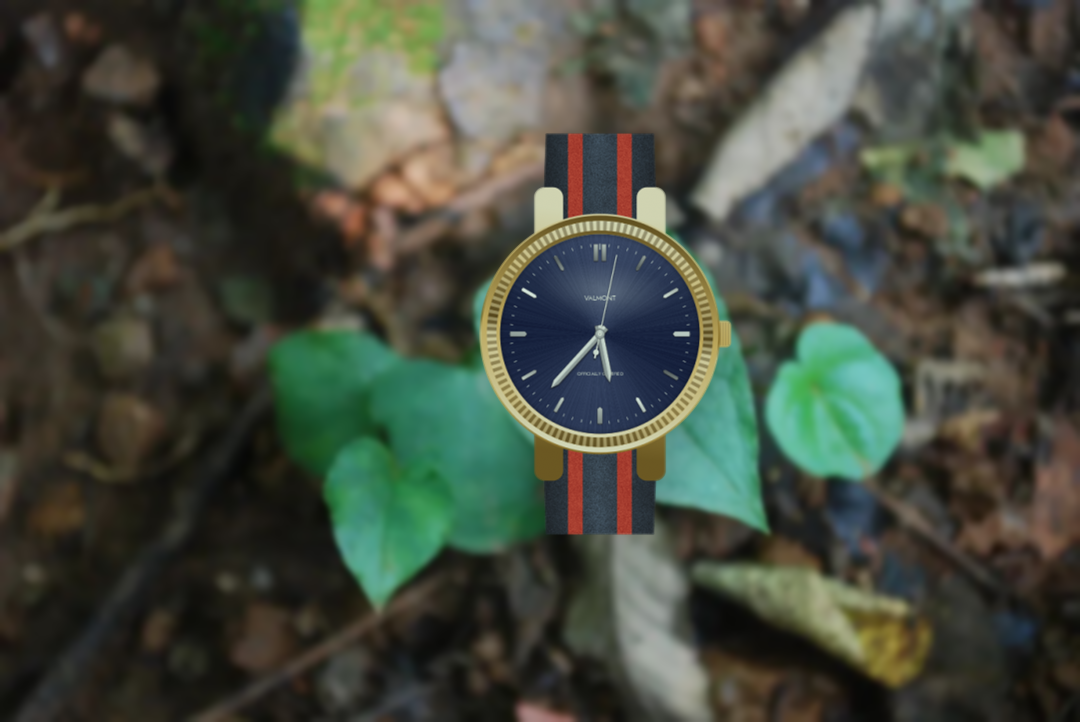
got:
5:37:02
